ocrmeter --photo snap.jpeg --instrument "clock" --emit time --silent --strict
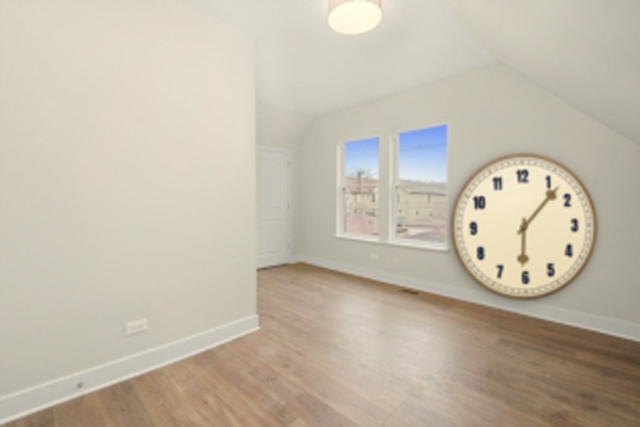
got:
6:07
